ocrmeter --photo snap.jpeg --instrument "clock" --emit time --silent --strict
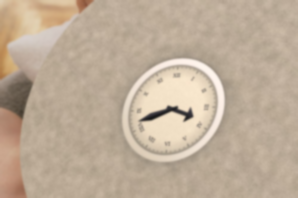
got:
3:42
